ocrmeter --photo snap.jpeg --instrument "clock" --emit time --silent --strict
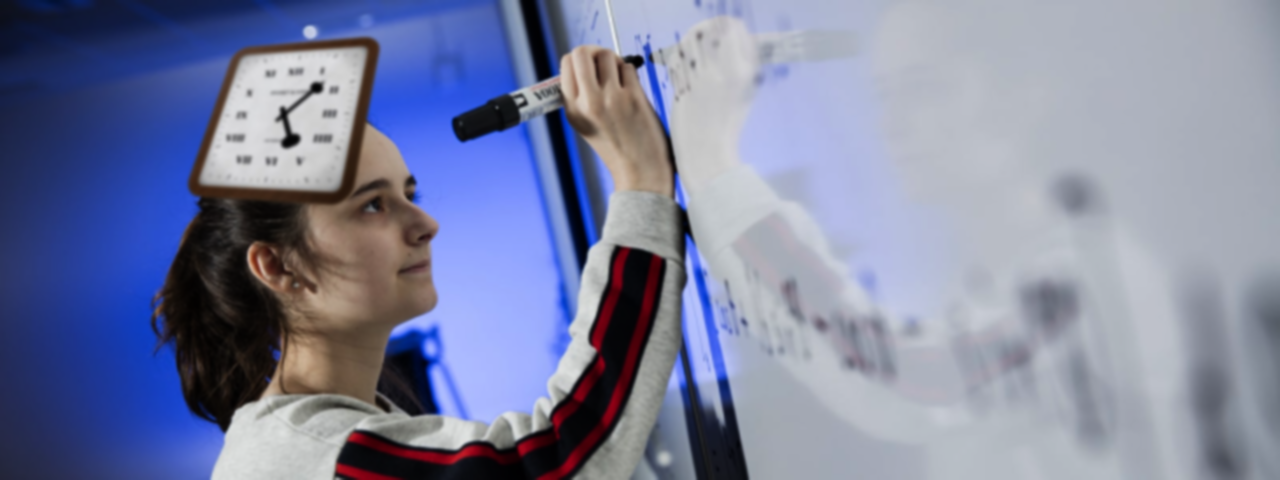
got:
5:07
